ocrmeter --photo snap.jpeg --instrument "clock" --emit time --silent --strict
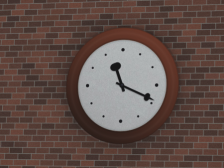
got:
11:19
